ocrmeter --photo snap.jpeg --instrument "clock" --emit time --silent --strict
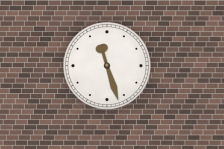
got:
11:27
